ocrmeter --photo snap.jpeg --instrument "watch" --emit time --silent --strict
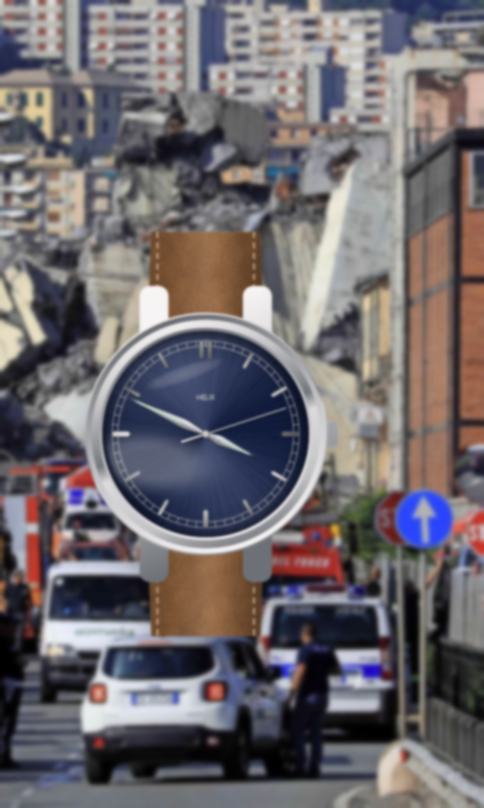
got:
3:49:12
